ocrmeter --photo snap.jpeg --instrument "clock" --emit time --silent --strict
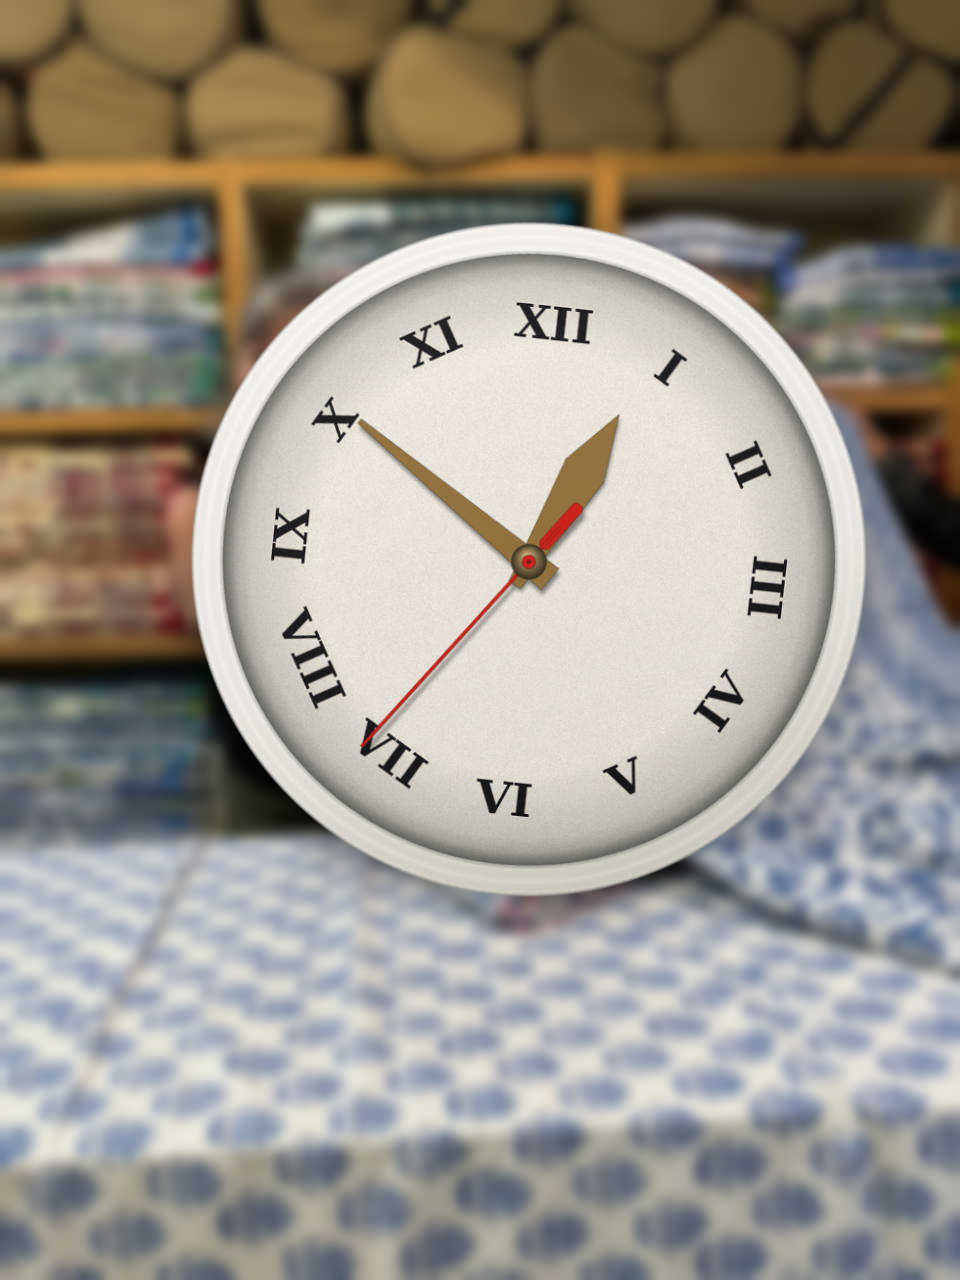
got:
12:50:36
